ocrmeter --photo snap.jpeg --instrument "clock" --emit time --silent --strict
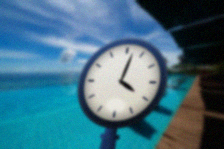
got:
4:02
